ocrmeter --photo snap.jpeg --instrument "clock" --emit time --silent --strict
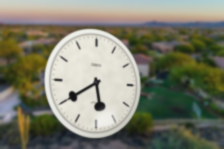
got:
5:40
